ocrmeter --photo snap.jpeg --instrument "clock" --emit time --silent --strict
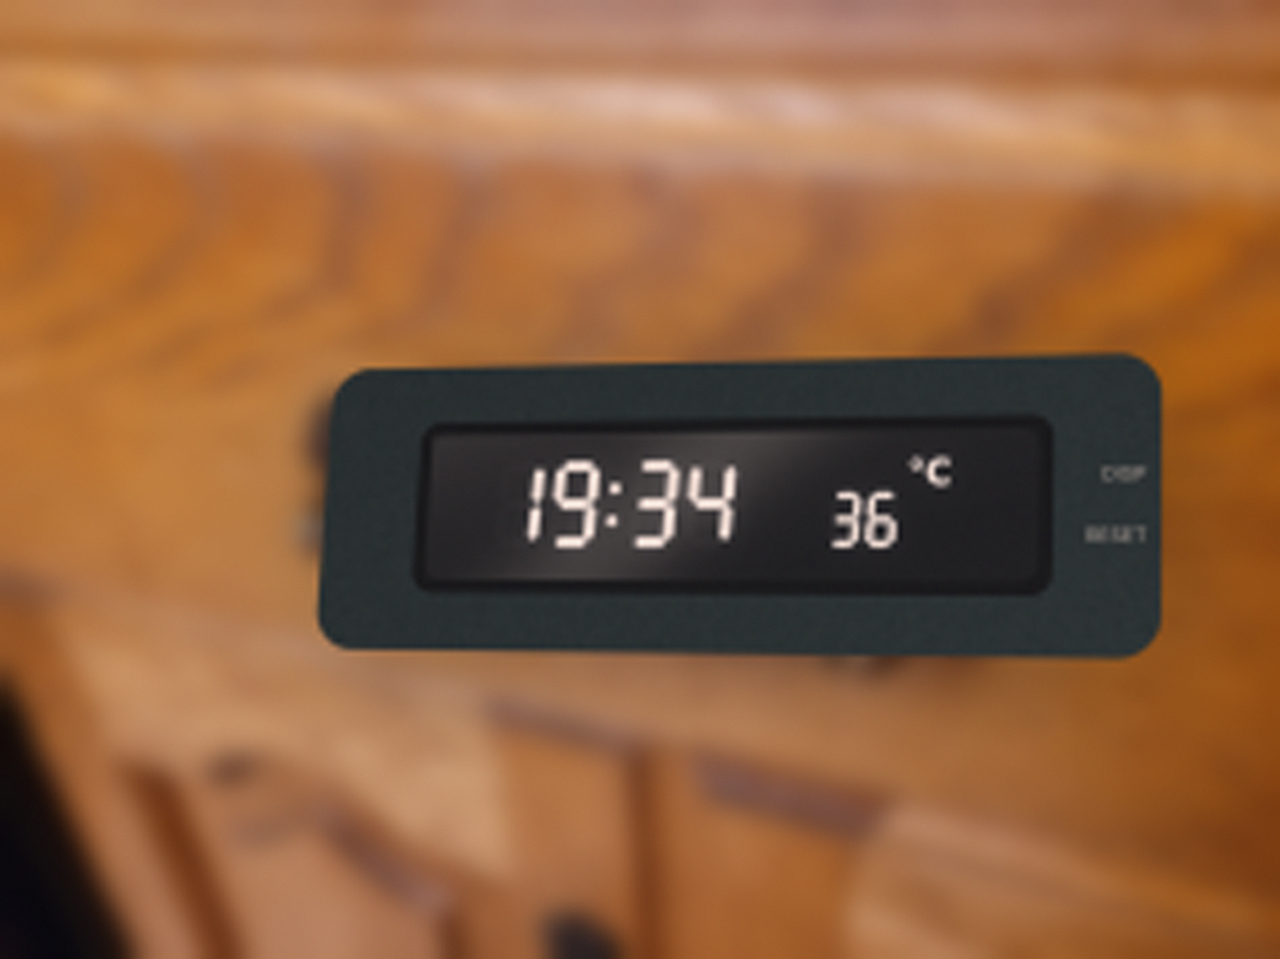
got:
19:34
